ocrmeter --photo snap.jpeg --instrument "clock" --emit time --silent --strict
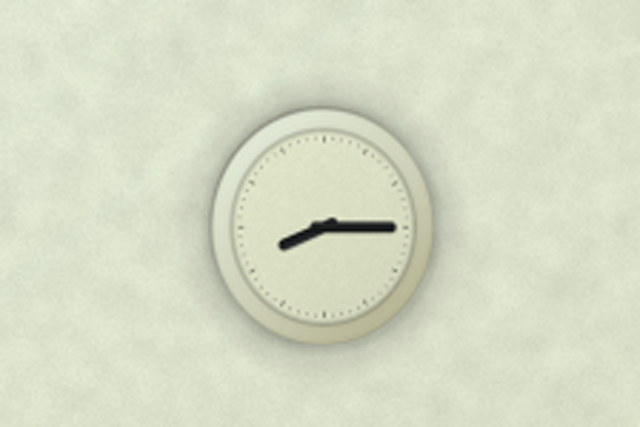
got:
8:15
